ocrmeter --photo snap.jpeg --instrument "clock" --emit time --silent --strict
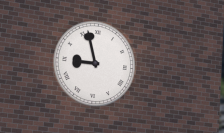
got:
8:57
